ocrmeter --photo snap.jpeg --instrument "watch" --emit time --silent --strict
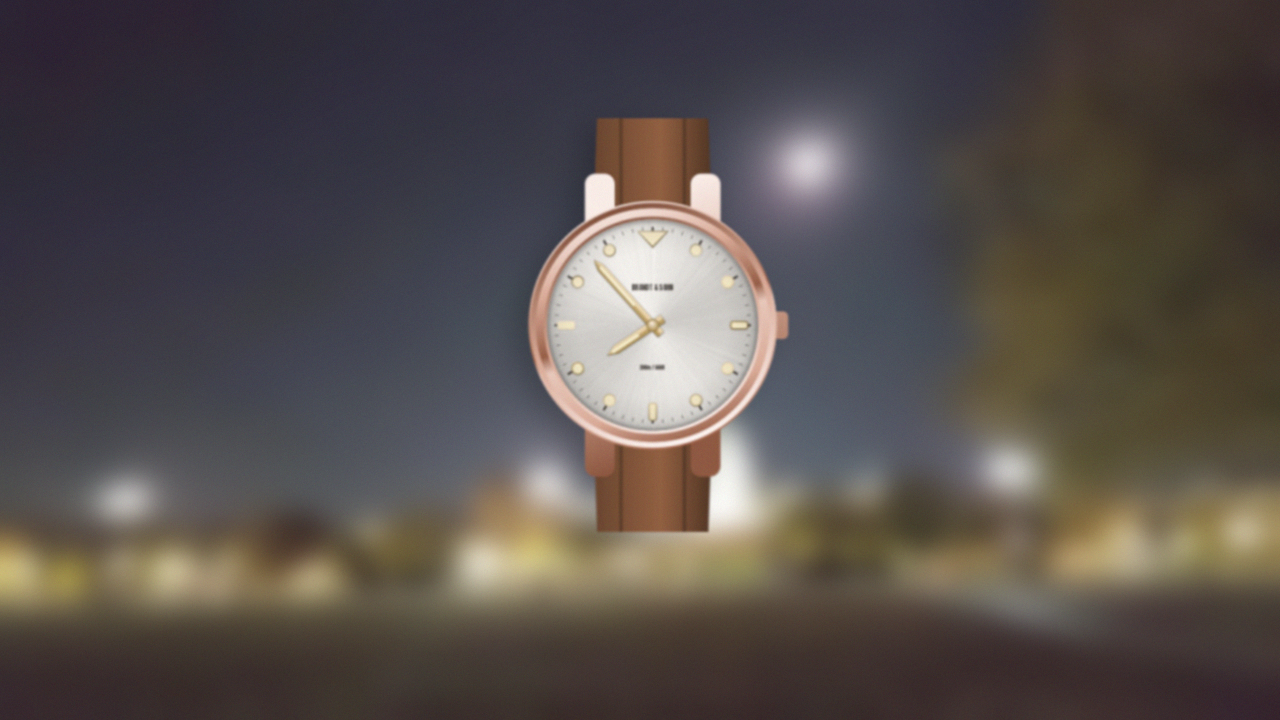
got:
7:53
